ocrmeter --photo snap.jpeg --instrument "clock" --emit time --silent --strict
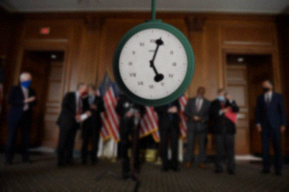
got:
5:03
